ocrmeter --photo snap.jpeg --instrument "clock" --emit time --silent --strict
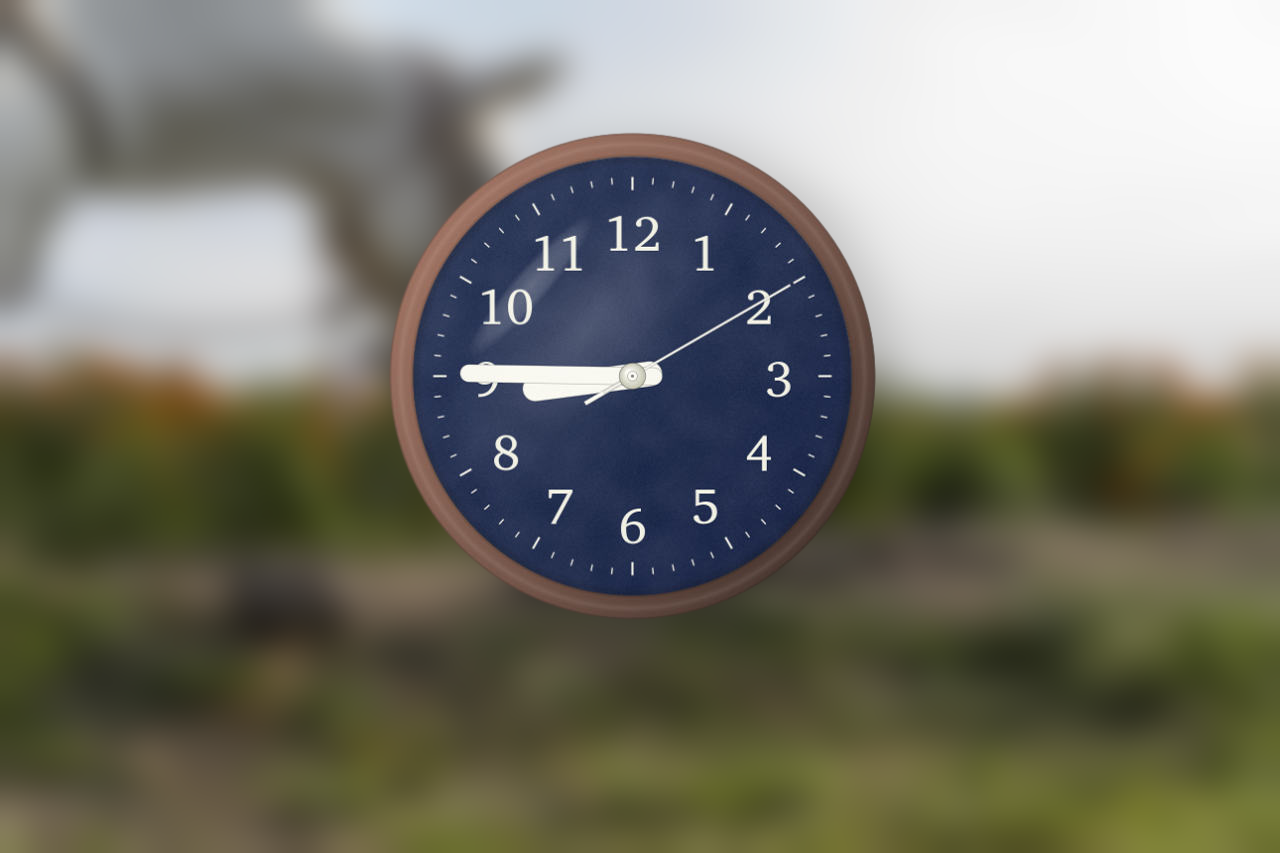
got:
8:45:10
